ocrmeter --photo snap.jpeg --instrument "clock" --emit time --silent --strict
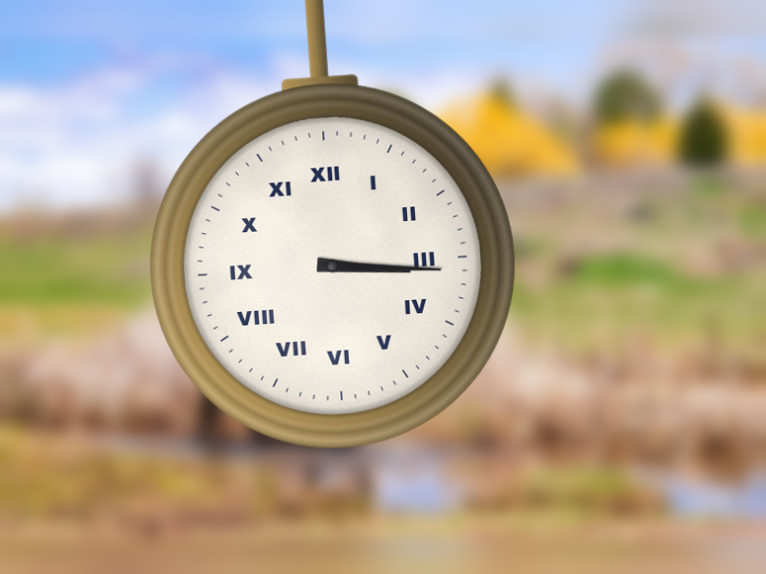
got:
3:16
